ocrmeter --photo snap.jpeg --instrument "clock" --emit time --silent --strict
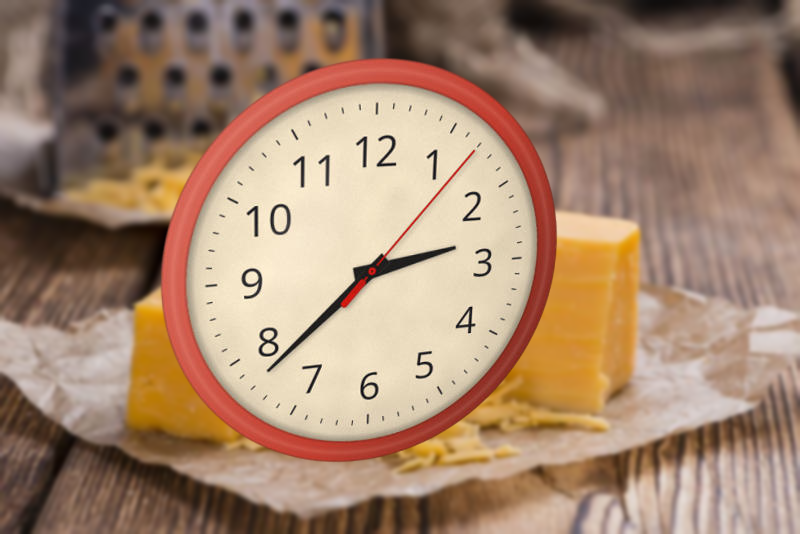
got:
2:38:07
